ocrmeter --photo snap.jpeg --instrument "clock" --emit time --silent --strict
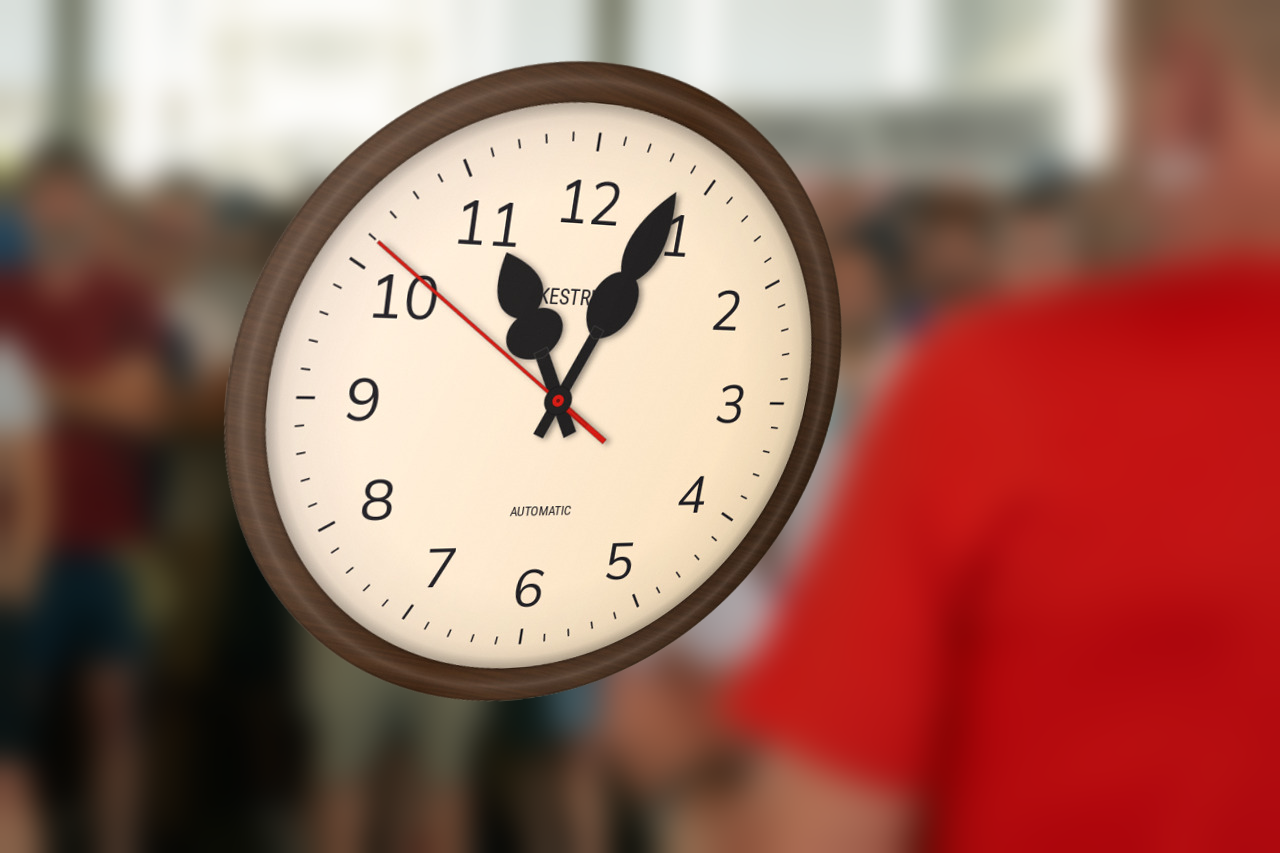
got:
11:03:51
